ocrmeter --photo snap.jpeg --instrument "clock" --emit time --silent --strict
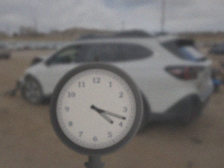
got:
4:18
